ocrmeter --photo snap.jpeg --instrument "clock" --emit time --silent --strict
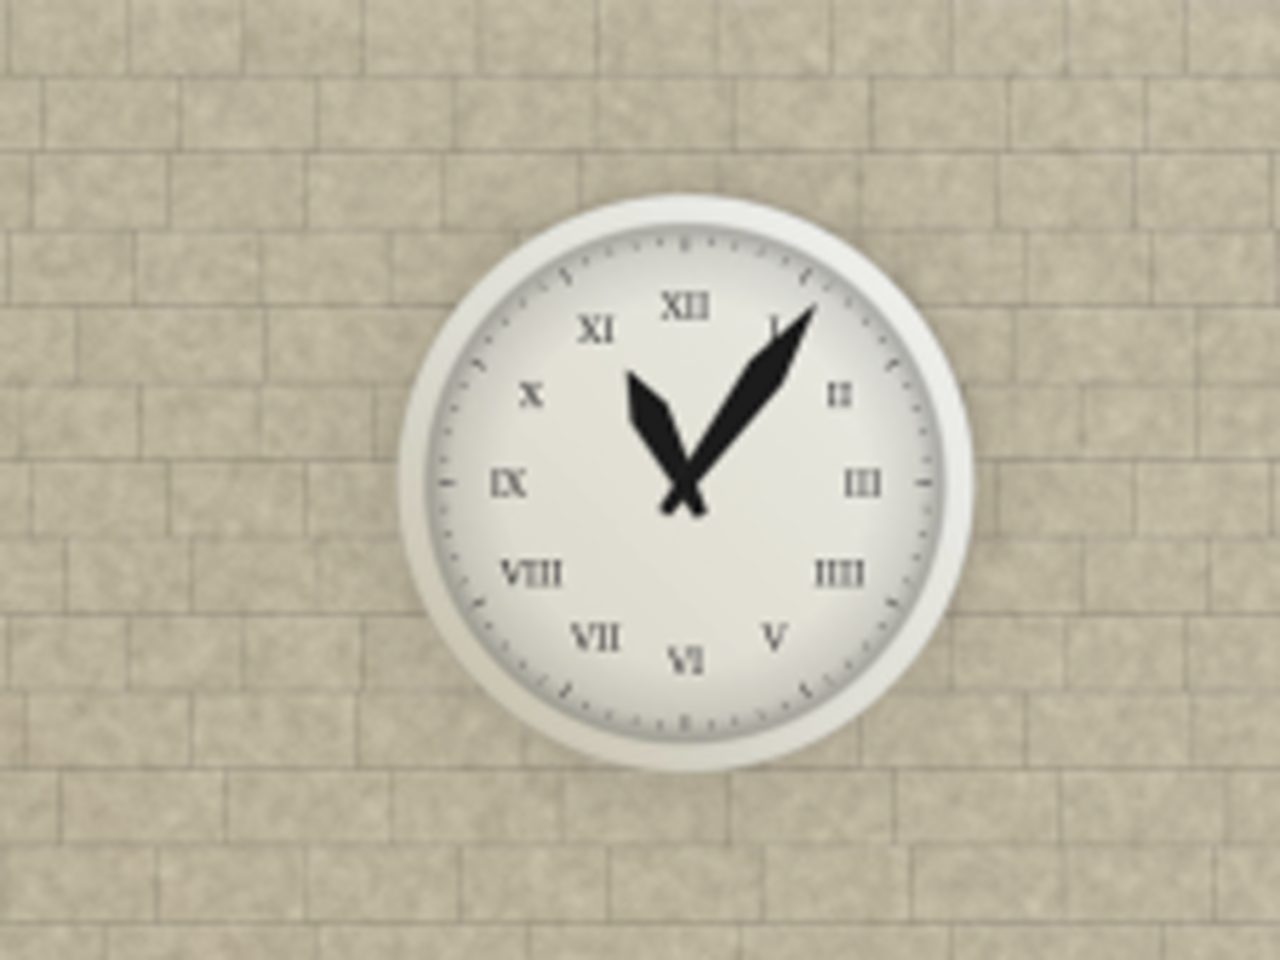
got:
11:06
